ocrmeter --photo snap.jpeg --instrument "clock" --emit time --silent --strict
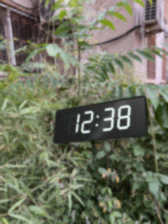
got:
12:38
